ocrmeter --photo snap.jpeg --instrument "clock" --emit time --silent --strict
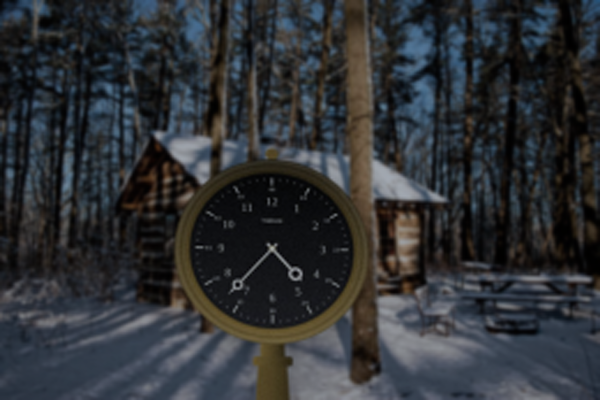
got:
4:37
